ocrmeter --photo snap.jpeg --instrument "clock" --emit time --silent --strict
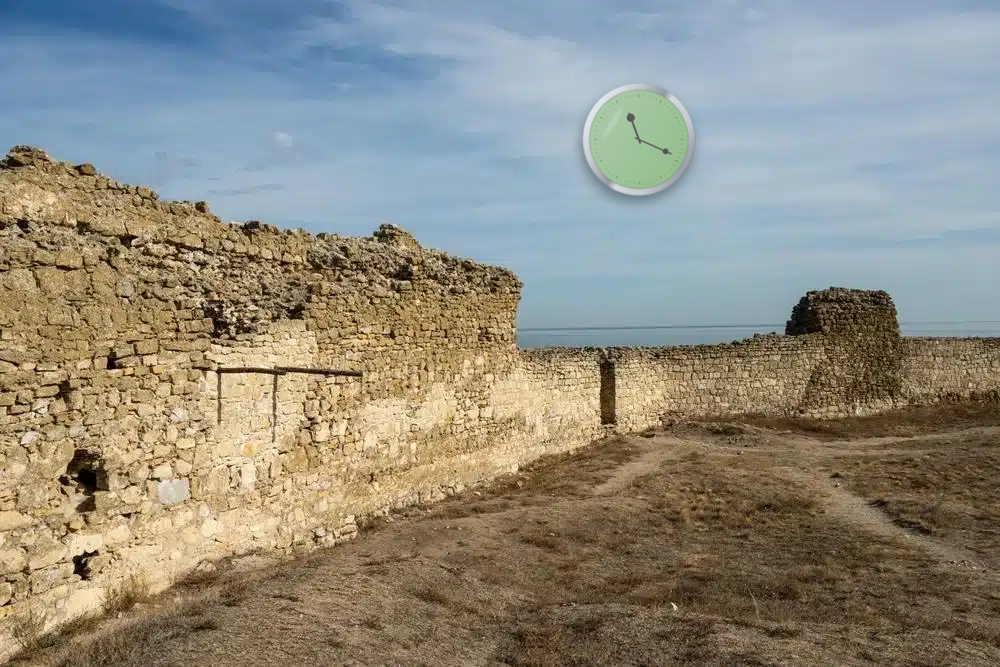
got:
11:19
